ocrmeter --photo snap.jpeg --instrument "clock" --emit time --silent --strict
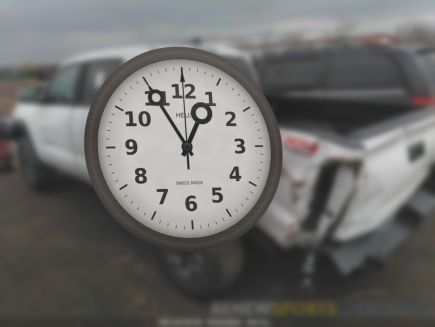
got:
12:55:00
